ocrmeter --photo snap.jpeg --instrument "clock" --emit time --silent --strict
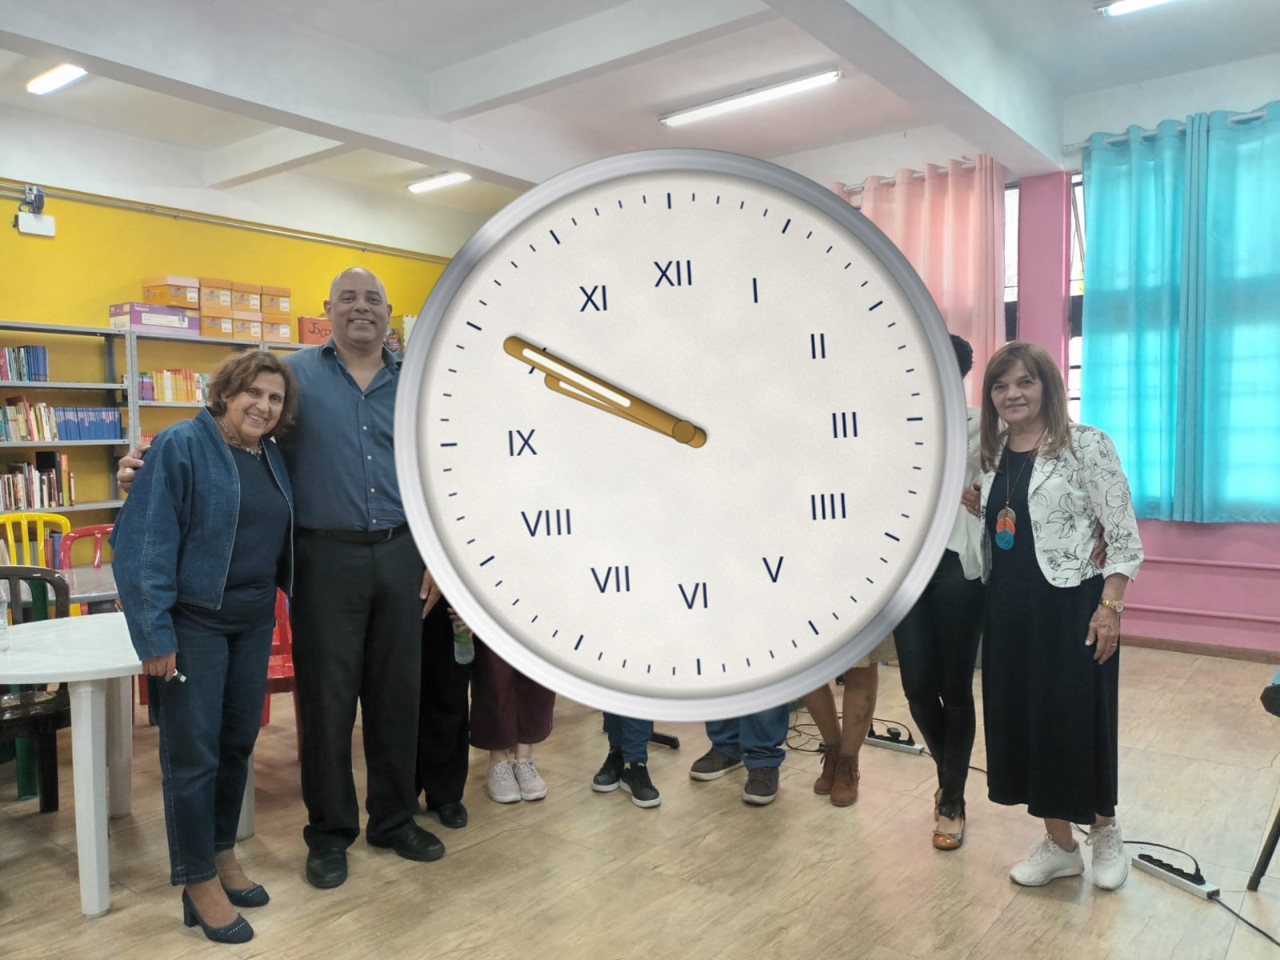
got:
9:50
